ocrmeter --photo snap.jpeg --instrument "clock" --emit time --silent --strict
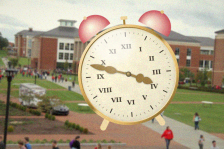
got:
3:48
